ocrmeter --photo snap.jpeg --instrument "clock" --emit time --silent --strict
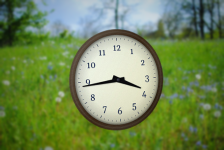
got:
3:44
